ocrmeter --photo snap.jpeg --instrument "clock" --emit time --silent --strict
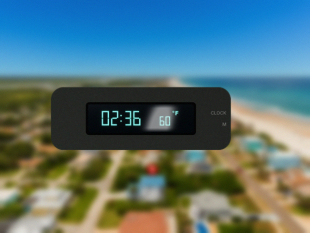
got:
2:36
